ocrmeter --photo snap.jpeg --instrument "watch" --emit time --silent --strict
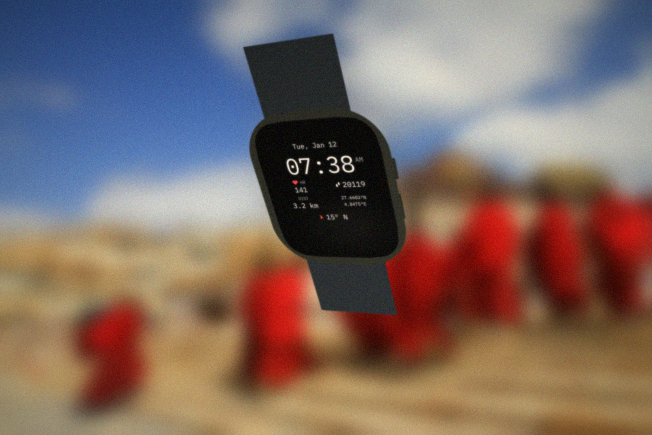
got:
7:38
